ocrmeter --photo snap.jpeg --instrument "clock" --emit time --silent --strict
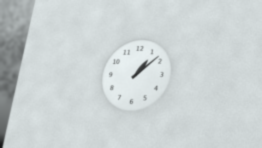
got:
1:08
